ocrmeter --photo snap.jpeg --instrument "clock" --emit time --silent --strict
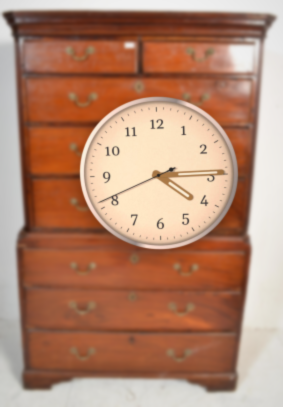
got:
4:14:41
